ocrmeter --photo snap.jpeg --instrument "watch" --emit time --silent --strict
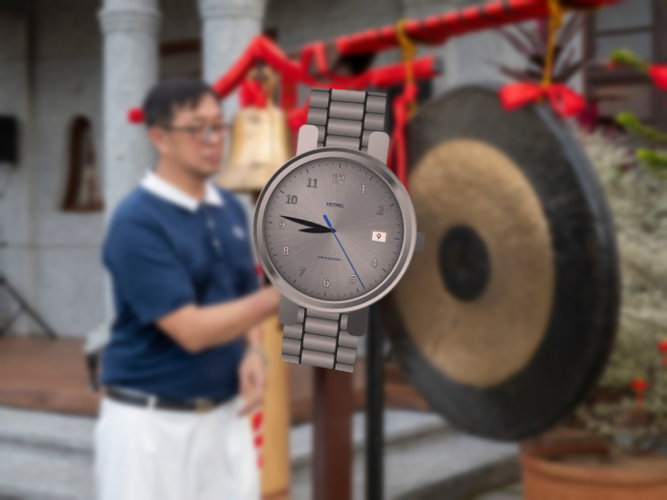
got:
8:46:24
